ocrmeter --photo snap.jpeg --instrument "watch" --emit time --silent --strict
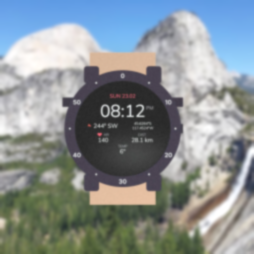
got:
8:12
